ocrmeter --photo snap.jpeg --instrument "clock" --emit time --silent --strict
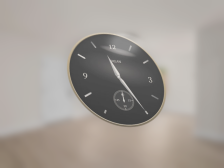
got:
11:25
